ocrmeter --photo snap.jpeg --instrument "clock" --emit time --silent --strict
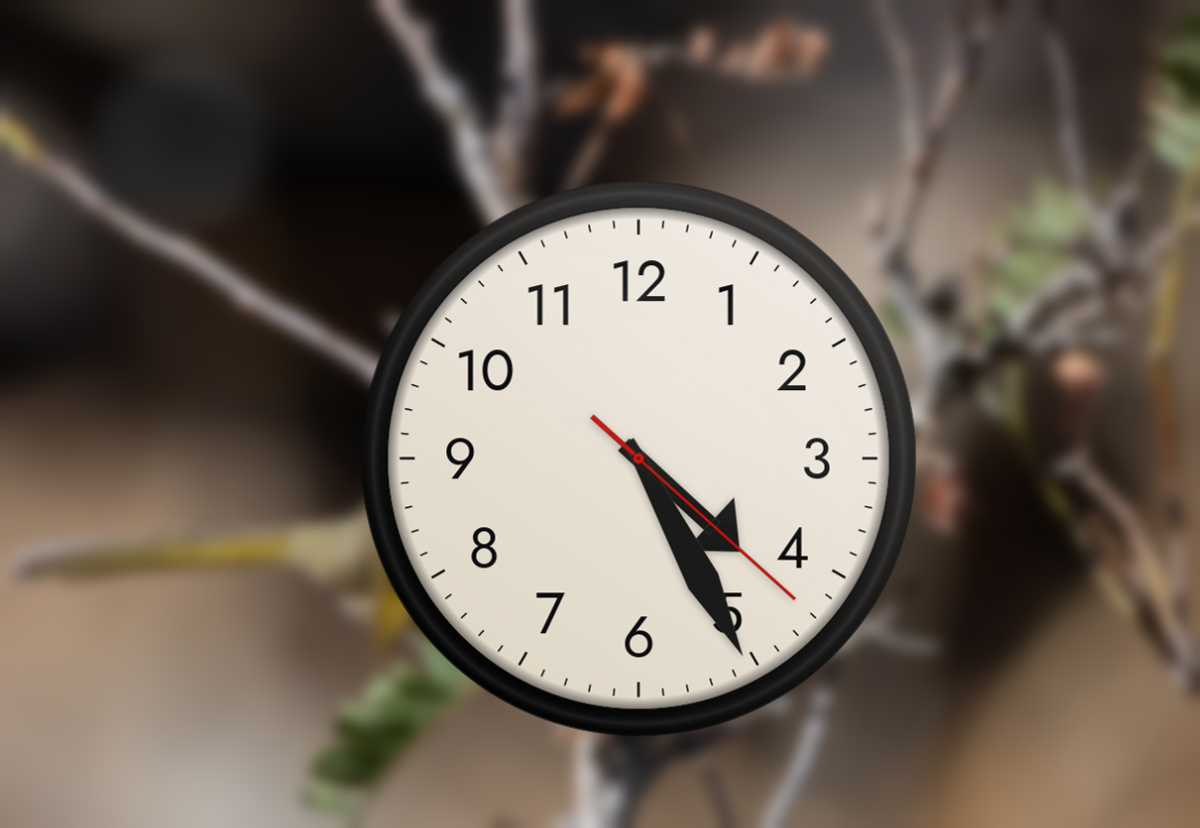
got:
4:25:22
